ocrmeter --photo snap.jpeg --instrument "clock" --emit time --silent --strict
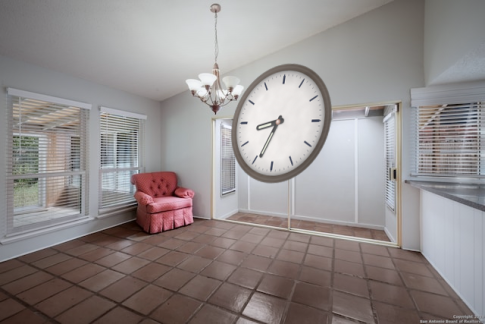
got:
8:34
